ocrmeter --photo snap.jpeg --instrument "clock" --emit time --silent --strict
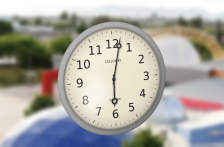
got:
6:02
